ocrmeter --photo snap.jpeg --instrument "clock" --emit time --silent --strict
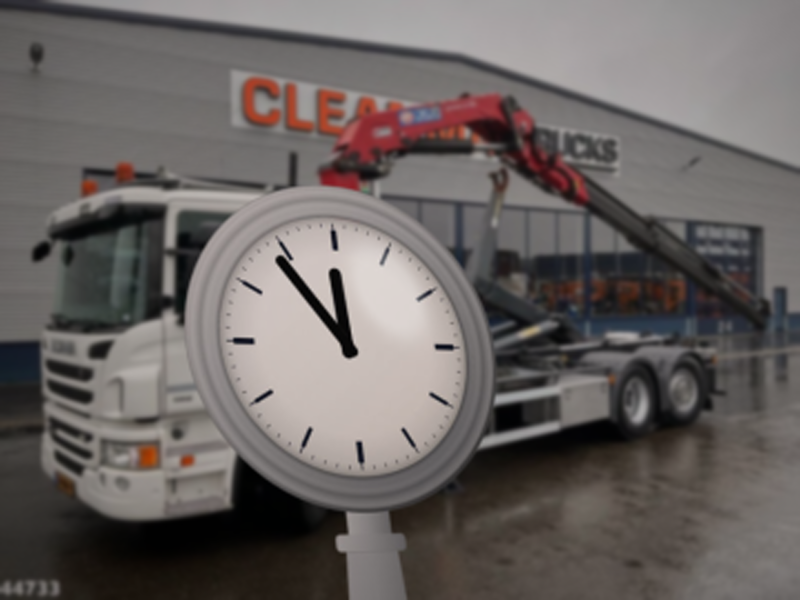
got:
11:54
